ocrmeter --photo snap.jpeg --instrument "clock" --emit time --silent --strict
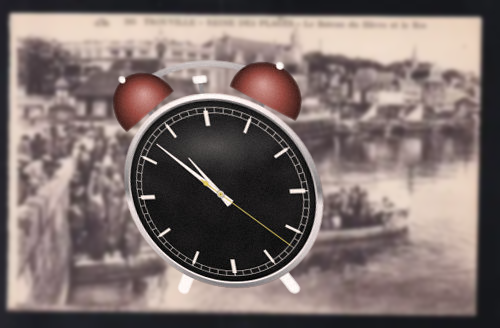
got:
10:52:22
